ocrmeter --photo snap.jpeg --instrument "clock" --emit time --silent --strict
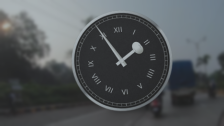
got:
1:55
